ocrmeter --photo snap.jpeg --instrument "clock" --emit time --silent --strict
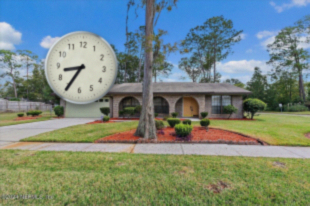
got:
8:35
